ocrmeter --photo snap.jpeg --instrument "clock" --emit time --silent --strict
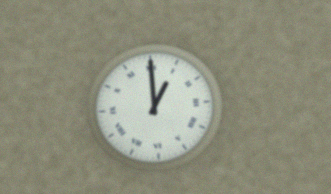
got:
1:00
